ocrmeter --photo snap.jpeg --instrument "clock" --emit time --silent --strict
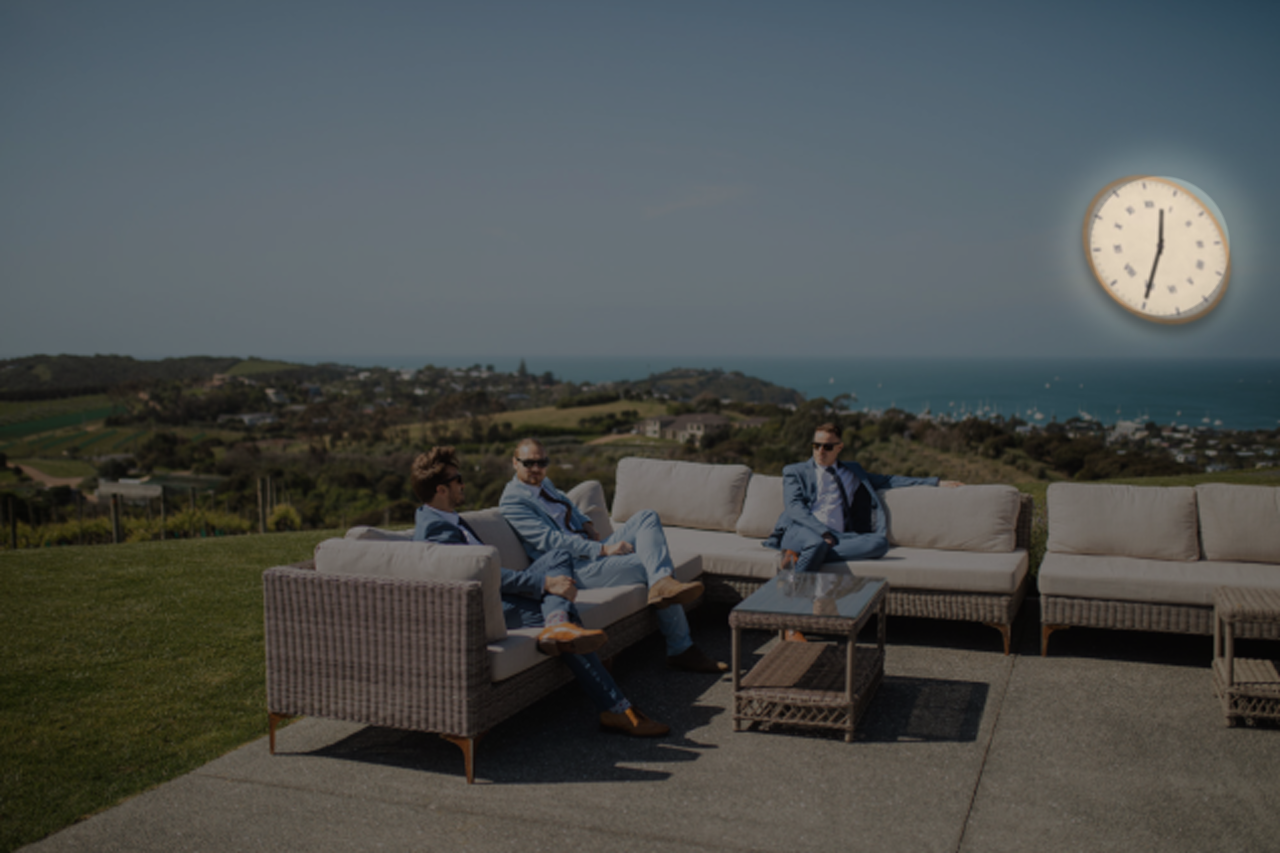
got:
12:35
